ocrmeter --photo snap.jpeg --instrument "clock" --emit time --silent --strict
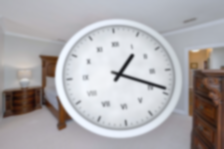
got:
1:19
